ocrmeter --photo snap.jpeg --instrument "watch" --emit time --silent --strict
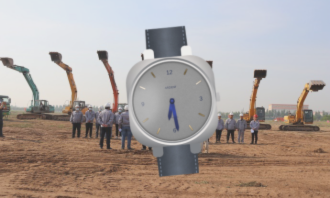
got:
6:29
